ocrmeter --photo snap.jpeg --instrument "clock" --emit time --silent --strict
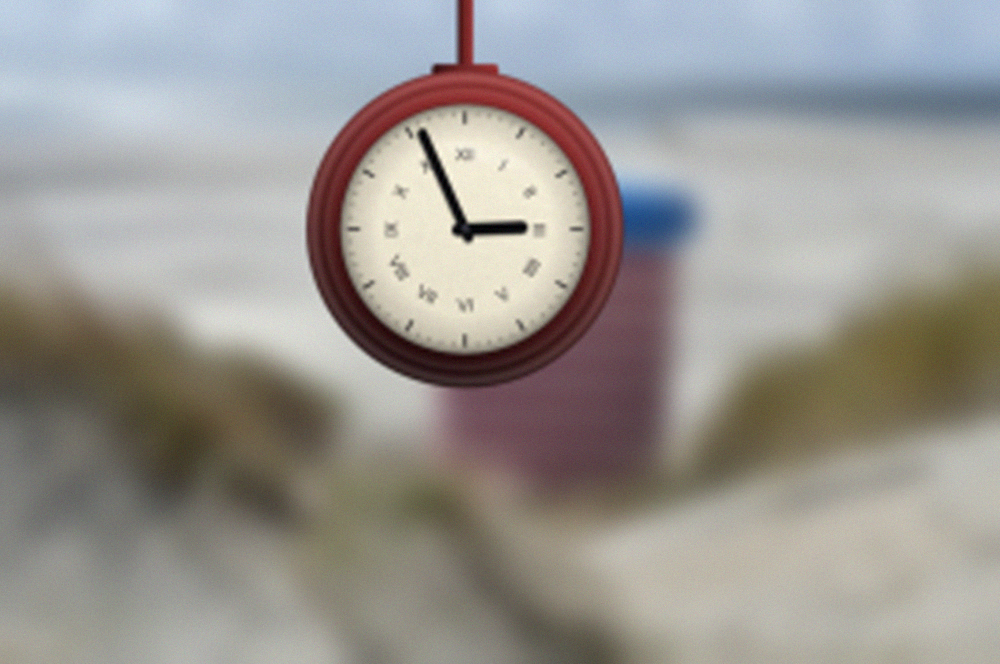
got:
2:56
